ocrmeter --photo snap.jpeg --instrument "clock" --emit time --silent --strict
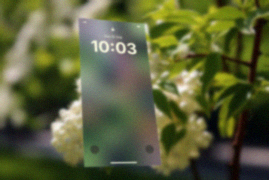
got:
10:03
